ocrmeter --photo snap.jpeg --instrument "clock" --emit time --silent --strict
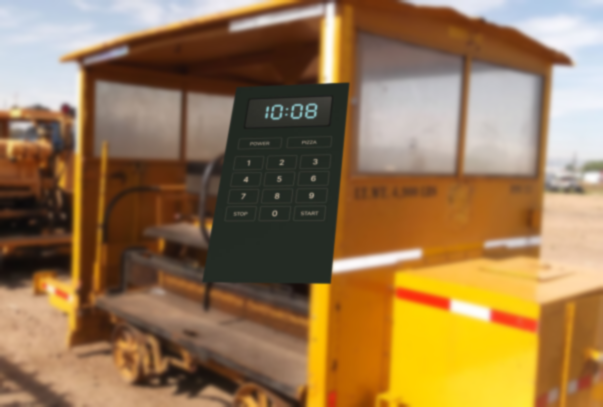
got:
10:08
